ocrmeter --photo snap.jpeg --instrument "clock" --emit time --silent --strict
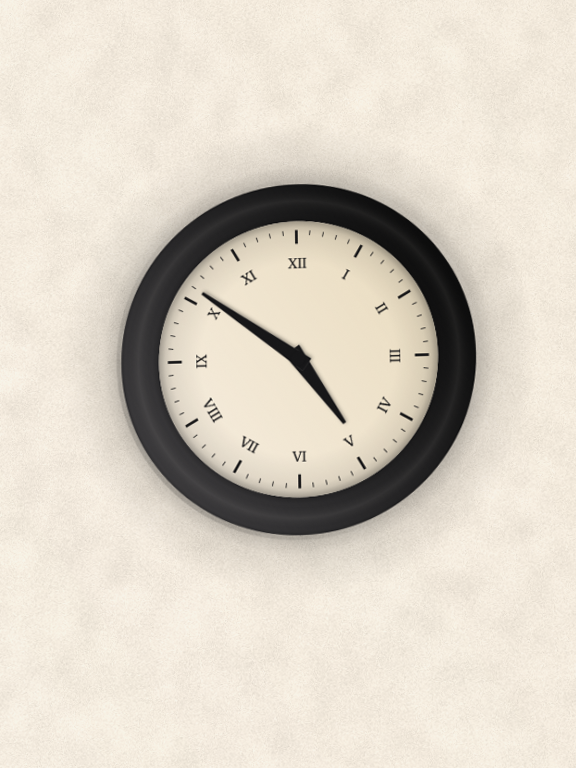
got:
4:51
